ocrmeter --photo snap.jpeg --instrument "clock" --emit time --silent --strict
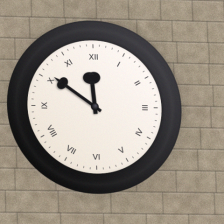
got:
11:51
